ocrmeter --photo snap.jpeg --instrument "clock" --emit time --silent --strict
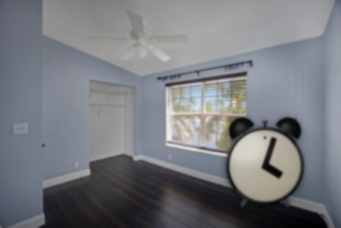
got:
4:03
